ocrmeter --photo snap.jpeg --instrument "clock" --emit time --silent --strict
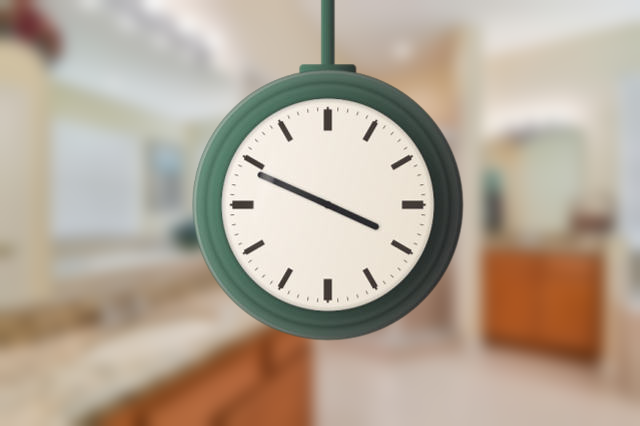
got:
3:49
